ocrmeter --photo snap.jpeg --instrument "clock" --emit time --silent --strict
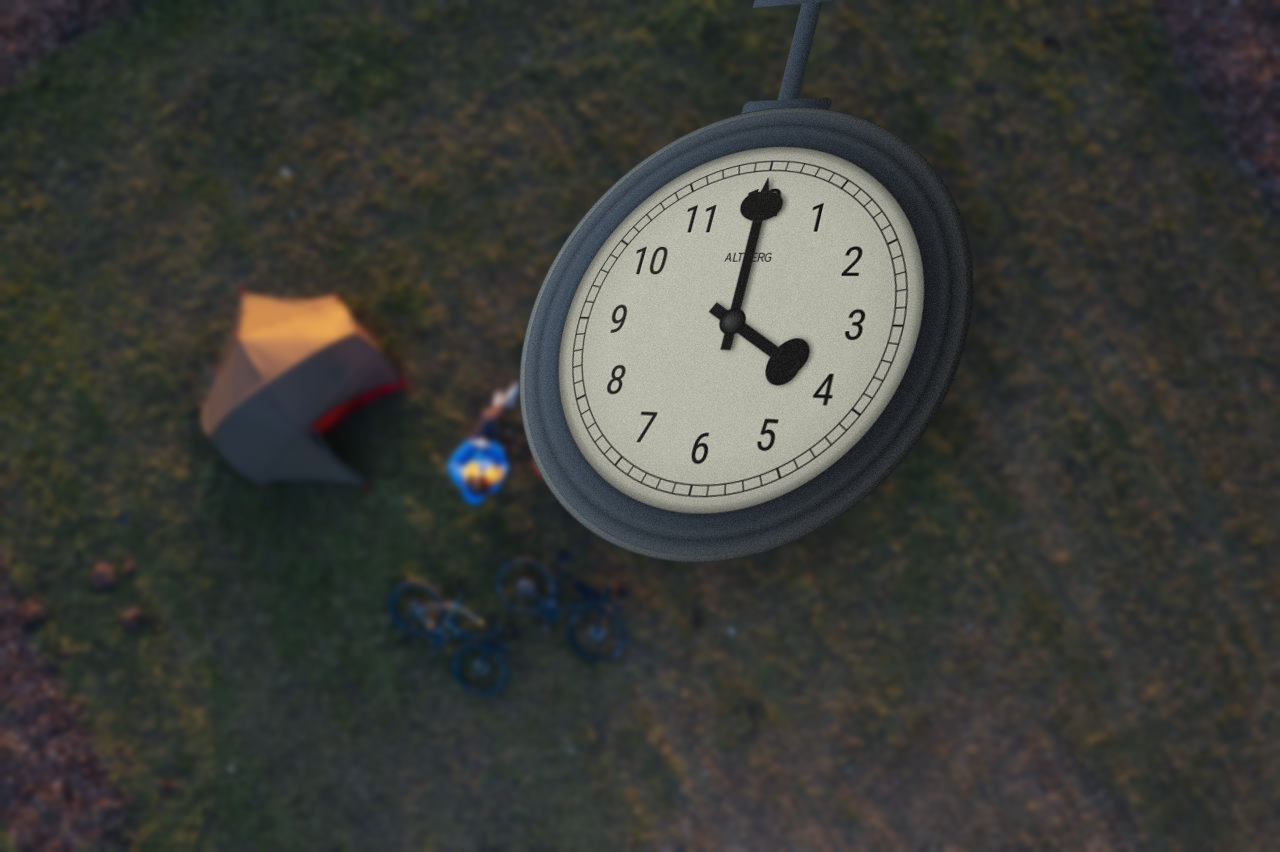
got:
4:00
